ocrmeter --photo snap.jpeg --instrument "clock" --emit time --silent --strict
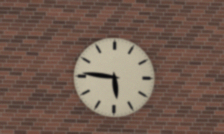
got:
5:46
